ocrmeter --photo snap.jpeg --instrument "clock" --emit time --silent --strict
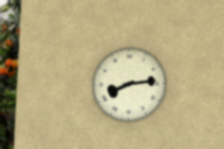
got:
8:14
